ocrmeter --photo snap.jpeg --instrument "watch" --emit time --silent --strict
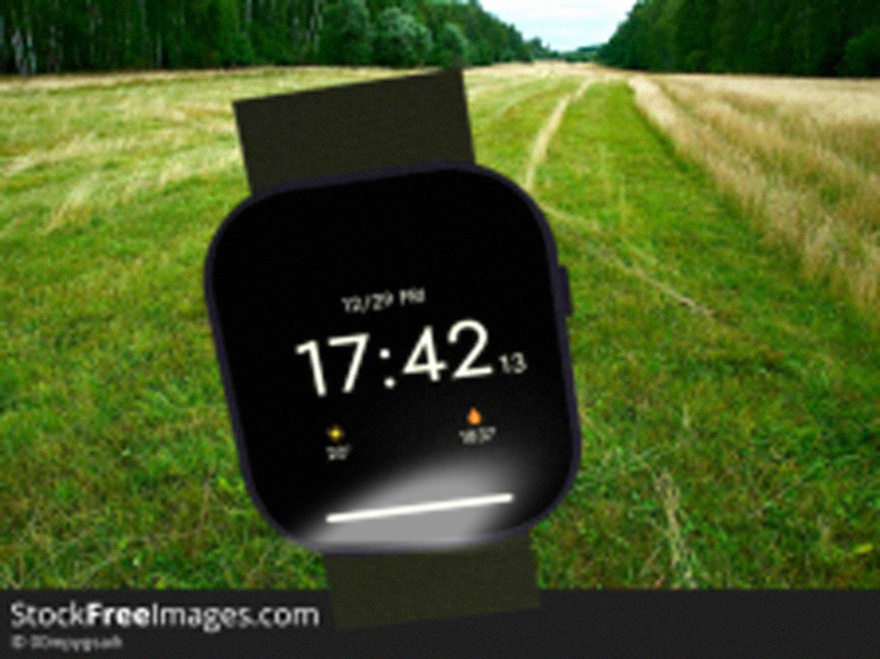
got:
17:42
